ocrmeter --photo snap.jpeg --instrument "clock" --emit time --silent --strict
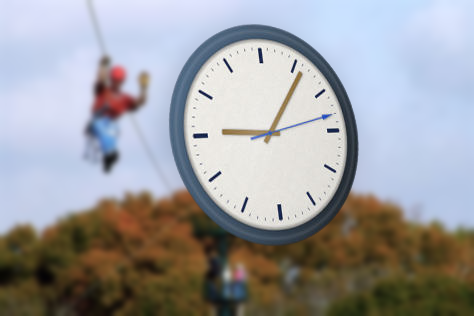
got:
9:06:13
